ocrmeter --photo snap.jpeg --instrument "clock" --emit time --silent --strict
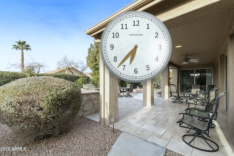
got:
6:37
